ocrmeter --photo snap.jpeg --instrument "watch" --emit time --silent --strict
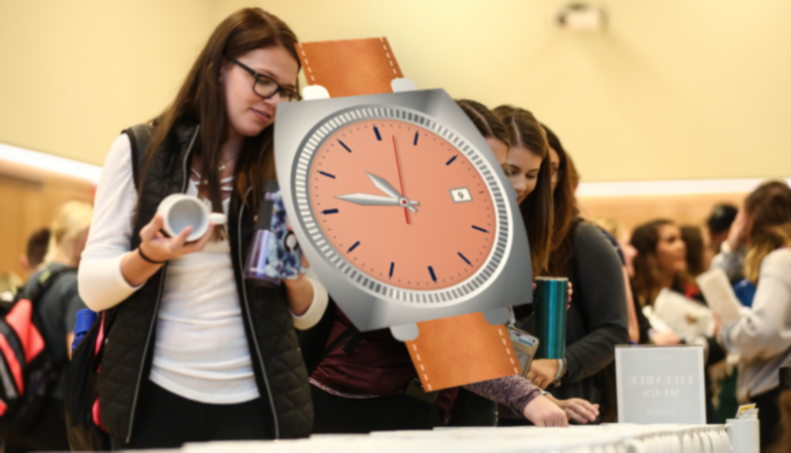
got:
10:47:02
